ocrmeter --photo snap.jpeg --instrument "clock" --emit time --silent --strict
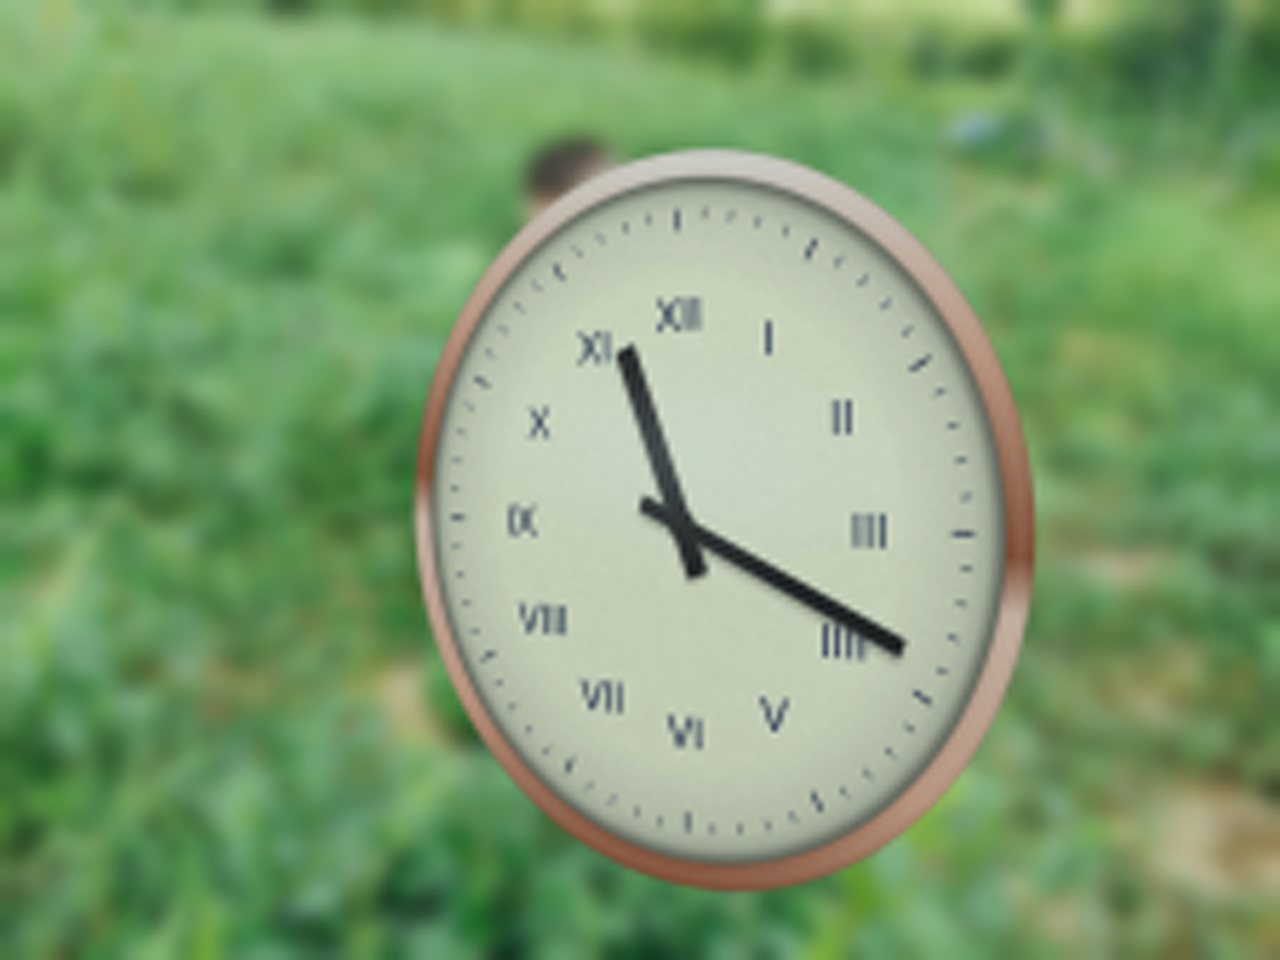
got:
11:19
